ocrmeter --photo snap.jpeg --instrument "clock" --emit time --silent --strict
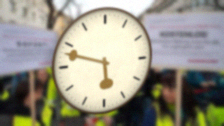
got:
5:48
